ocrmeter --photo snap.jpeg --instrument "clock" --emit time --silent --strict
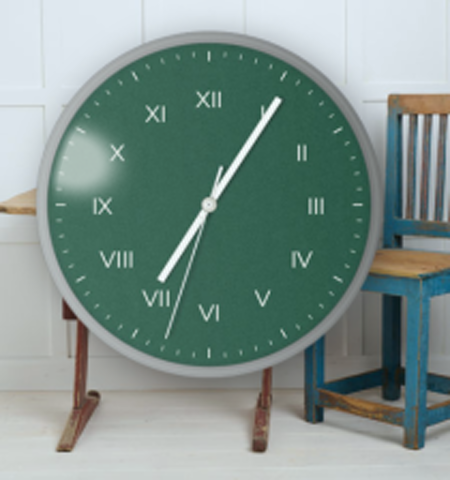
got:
7:05:33
